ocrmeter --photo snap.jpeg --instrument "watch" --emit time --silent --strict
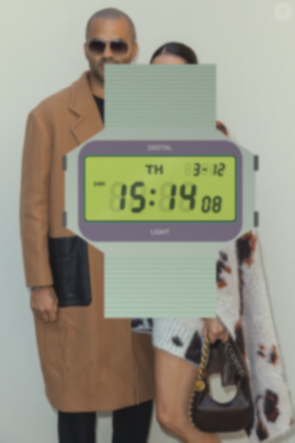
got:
15:14:08
